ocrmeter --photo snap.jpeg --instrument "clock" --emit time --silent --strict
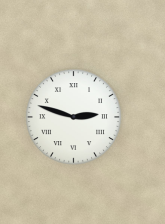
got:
2:48
